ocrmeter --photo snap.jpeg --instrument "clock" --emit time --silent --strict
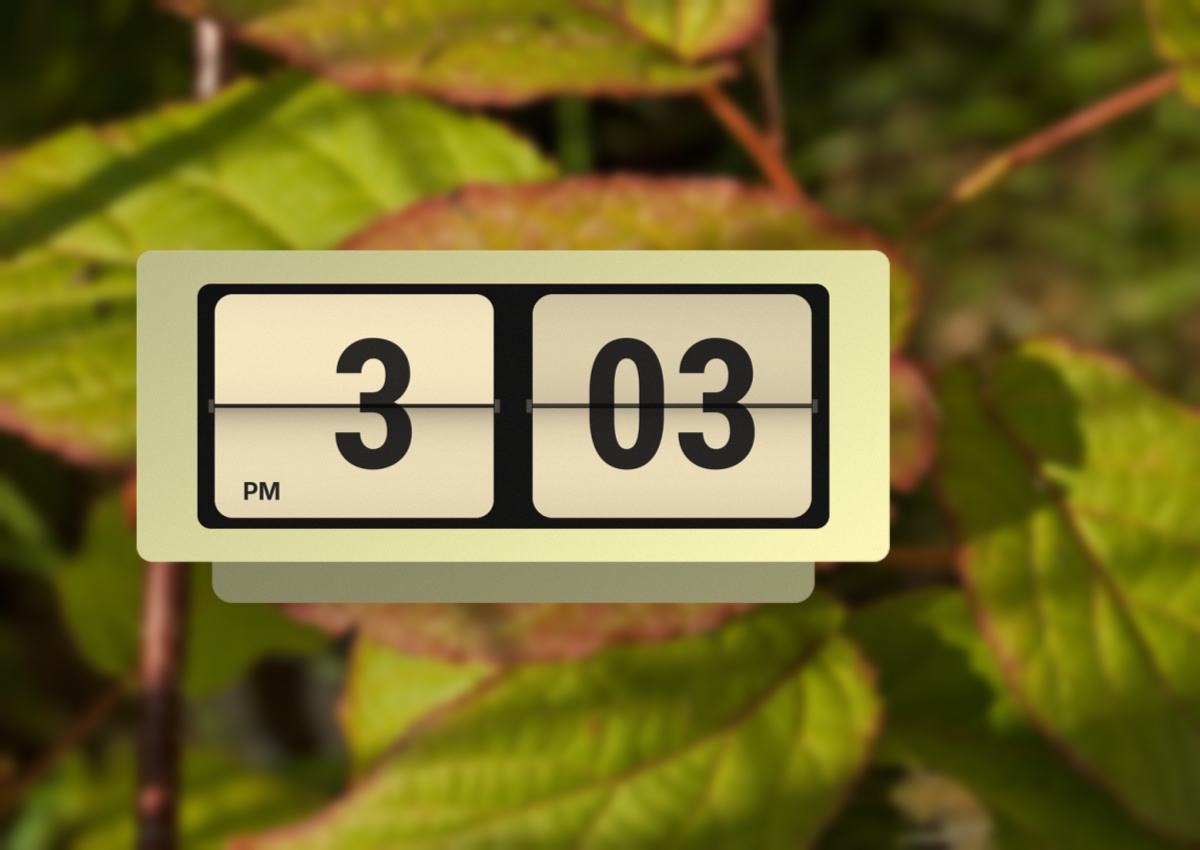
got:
3:03
